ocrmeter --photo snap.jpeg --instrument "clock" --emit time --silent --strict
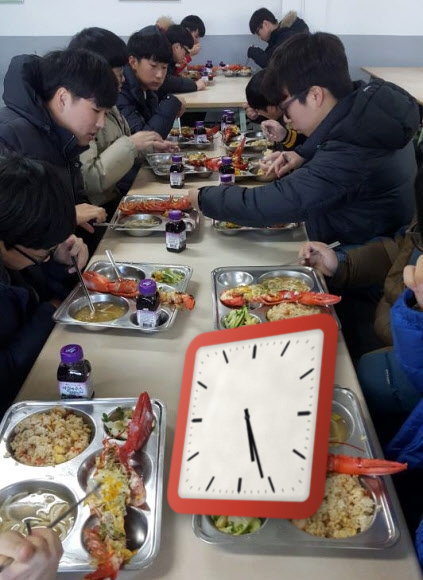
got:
5:26
